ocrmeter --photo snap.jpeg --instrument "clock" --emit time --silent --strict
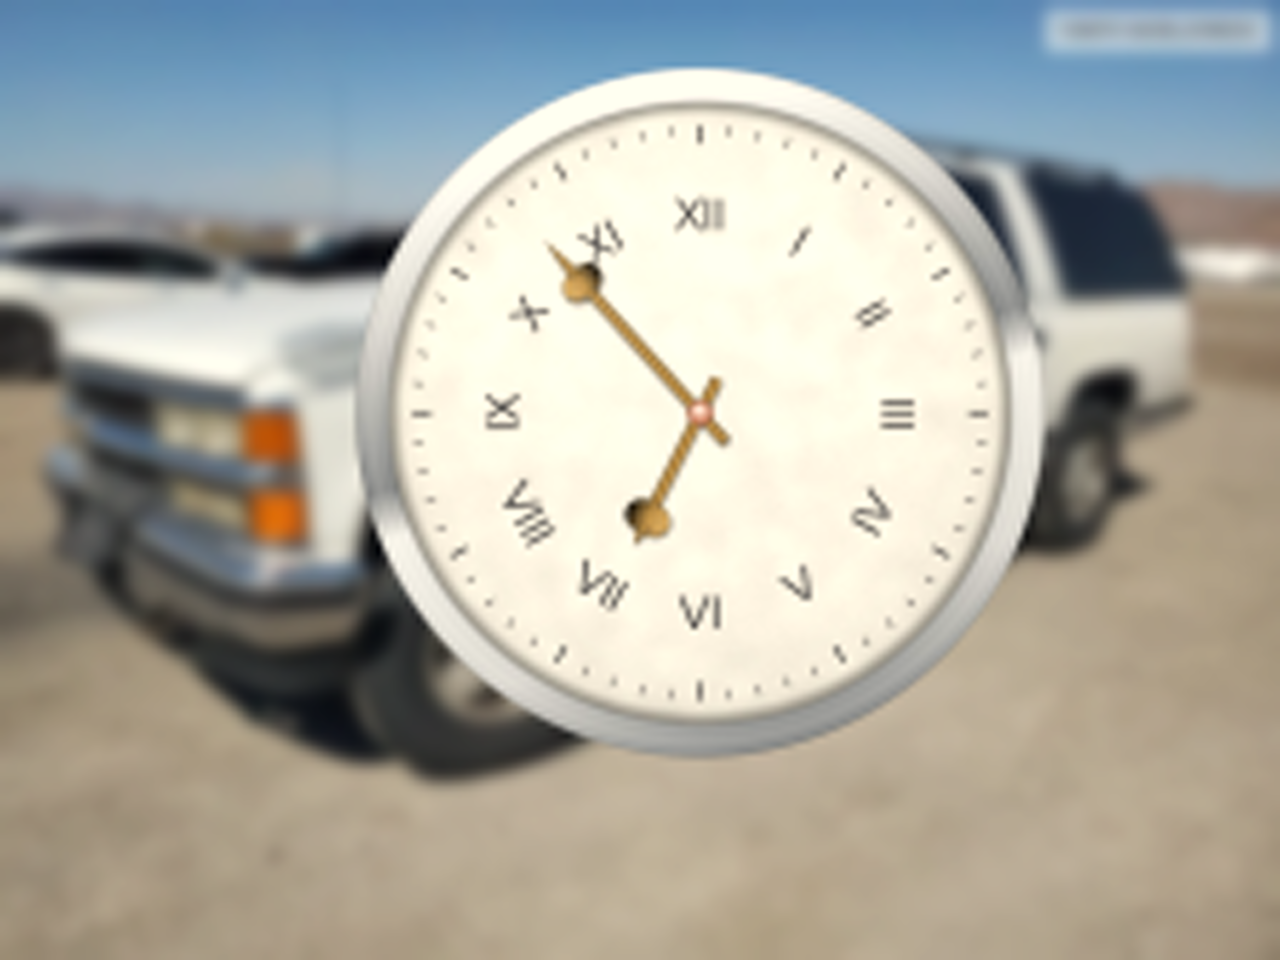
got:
6:53
